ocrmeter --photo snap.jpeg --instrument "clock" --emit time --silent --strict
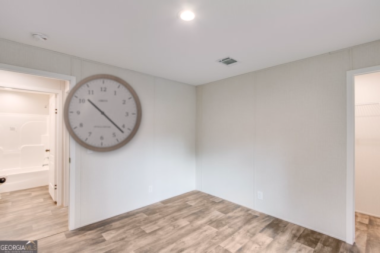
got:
10:22
